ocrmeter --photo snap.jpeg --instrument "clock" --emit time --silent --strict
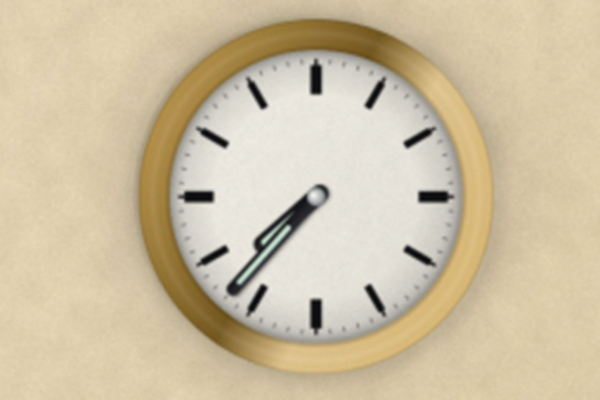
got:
7:37
